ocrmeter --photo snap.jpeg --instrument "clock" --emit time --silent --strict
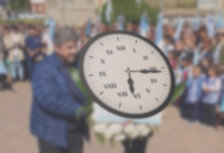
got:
6:16
